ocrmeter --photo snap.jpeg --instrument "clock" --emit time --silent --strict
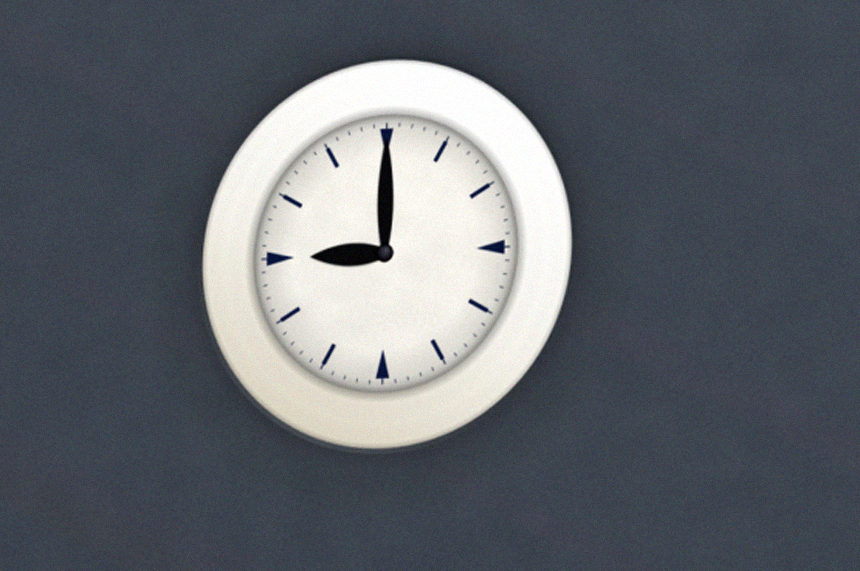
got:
9:00
